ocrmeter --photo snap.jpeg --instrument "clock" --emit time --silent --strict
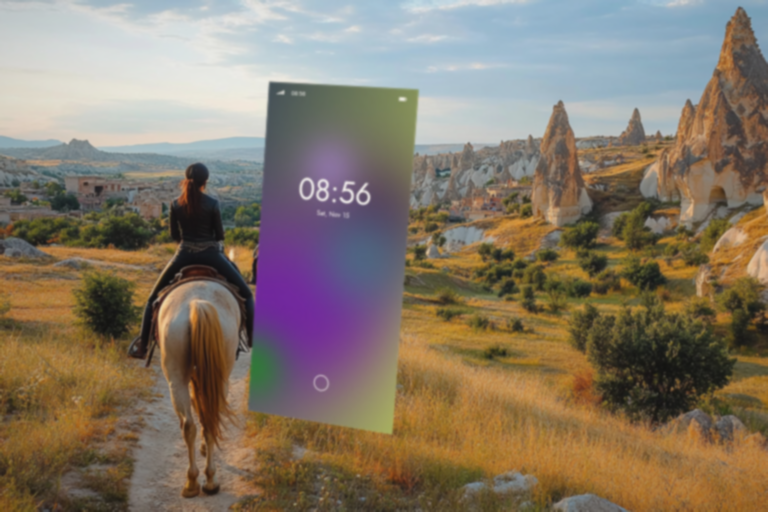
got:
8:56
